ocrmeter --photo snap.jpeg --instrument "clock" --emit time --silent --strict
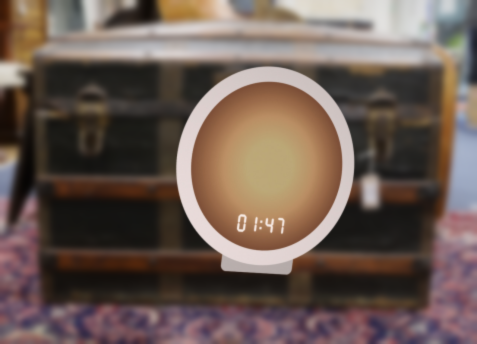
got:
1:47
